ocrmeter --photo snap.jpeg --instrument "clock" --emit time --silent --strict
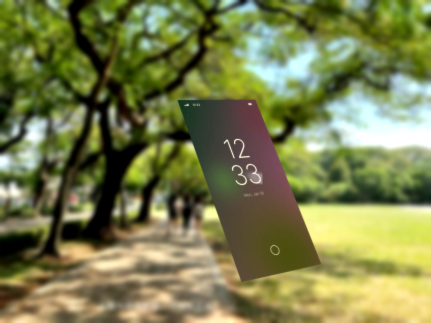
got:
12:33
